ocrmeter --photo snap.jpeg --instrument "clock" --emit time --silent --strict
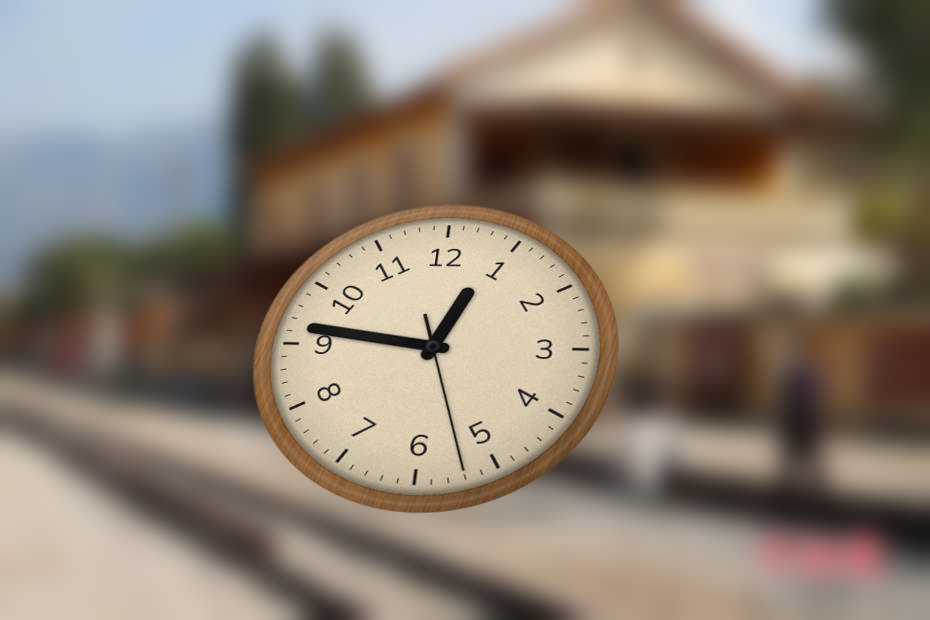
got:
12:46:27
